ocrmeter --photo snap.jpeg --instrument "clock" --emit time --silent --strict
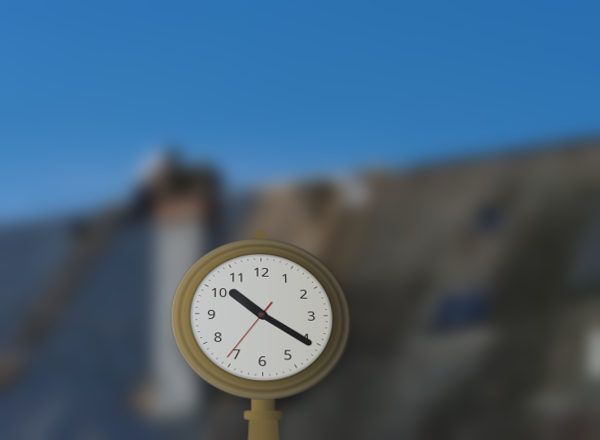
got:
10:20:36
